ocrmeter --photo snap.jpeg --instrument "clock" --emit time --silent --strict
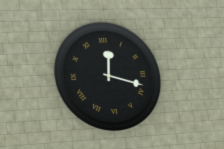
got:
12:18
